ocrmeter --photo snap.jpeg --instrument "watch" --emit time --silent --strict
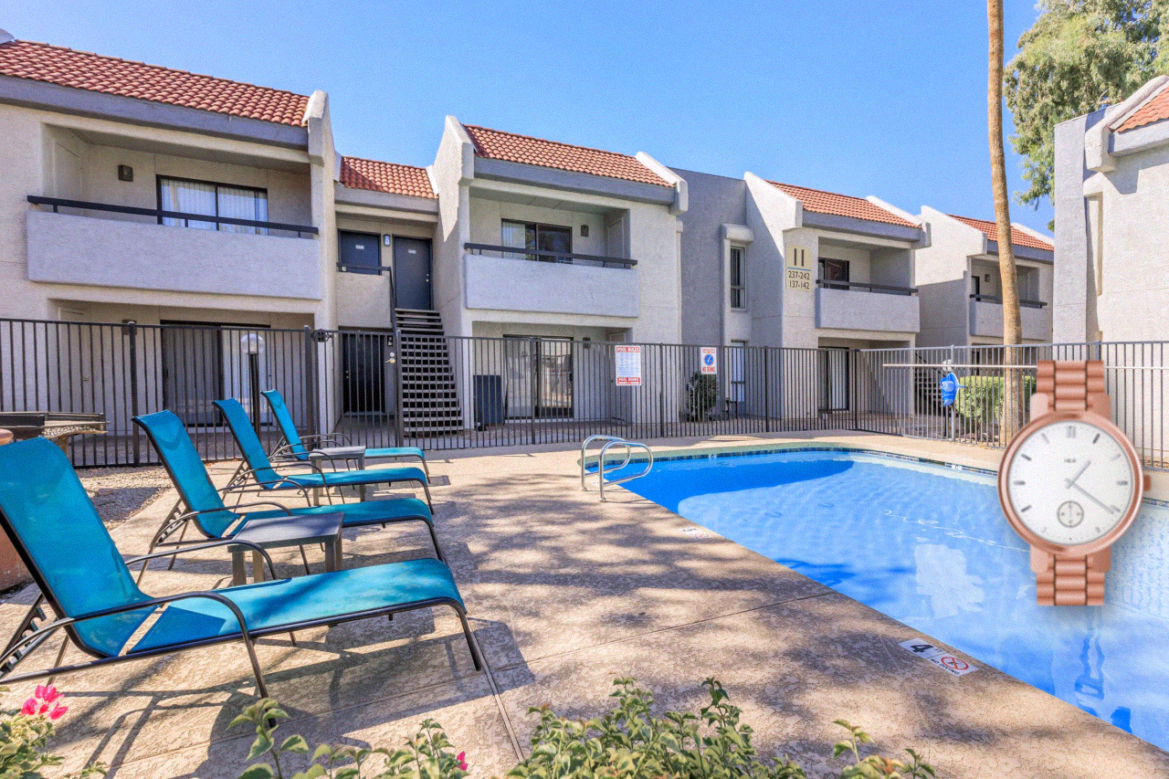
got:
1:21
